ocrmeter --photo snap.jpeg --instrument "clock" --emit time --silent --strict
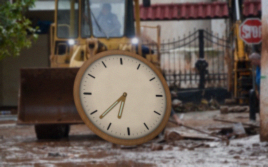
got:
6:38
